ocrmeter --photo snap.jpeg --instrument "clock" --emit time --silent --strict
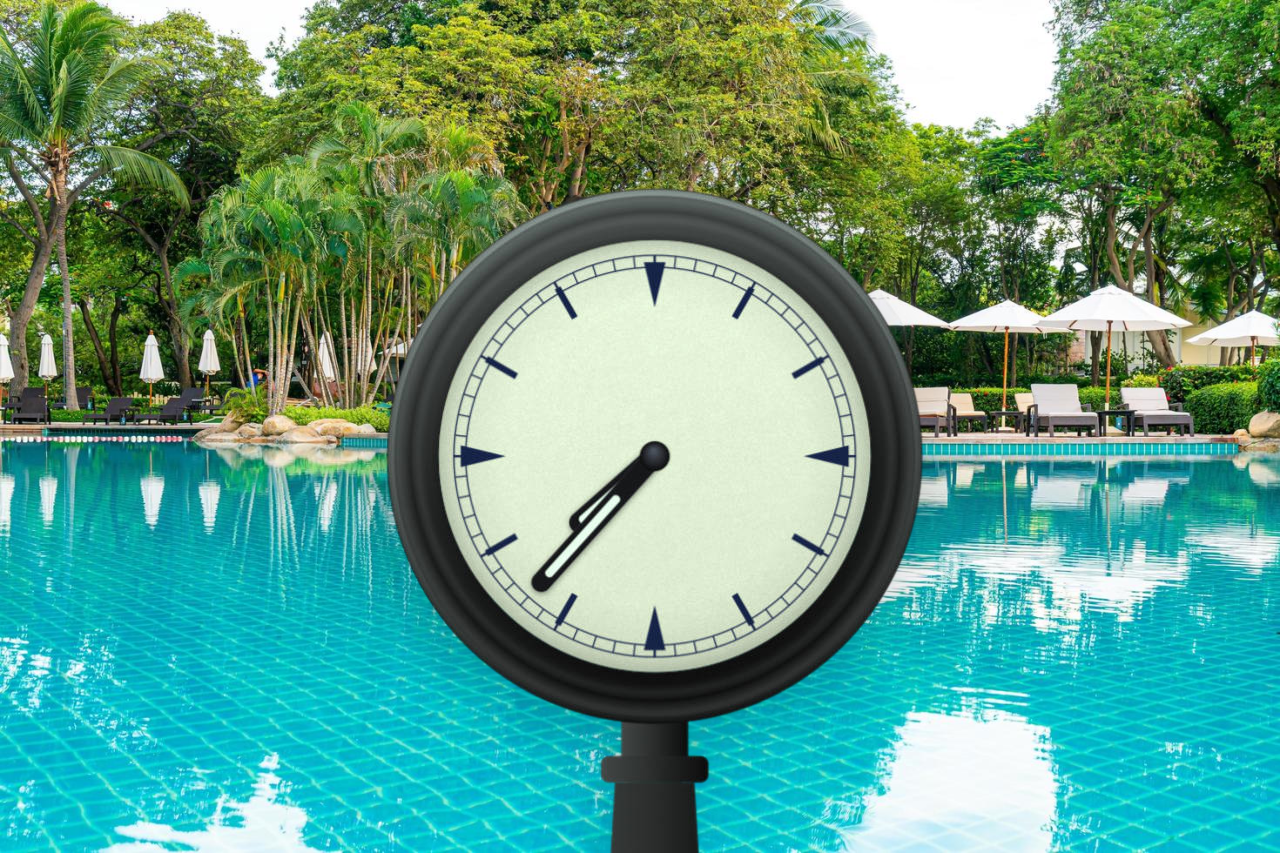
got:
7:37
